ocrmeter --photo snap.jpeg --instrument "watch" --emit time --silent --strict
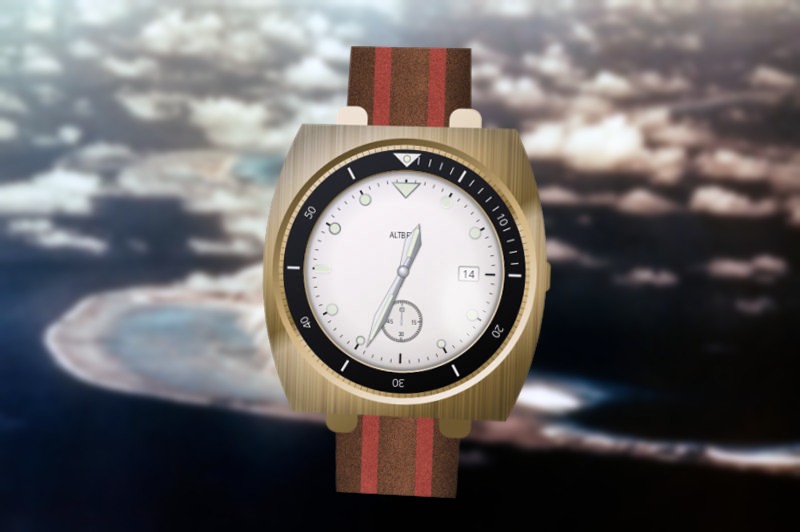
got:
12:34
